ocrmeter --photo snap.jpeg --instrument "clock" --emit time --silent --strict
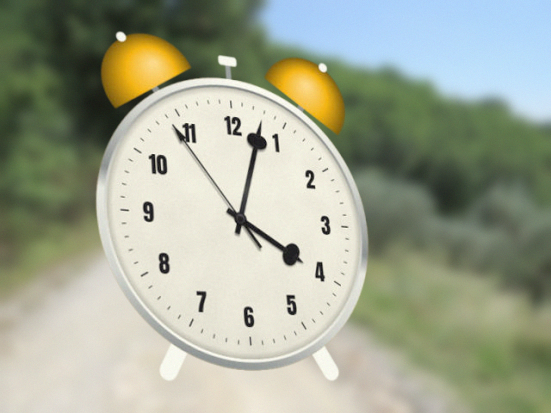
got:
4:02:54
